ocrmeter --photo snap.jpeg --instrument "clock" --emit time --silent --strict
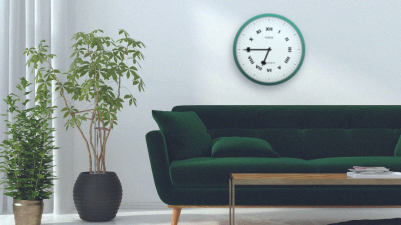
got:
6:45
